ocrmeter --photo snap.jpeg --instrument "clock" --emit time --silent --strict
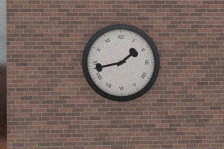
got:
1:43
